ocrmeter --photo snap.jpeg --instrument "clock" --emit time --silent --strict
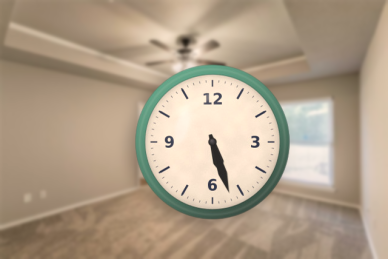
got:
5:27
